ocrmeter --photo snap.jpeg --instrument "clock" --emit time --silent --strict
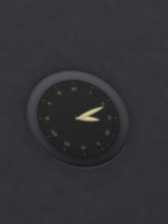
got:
3:11
